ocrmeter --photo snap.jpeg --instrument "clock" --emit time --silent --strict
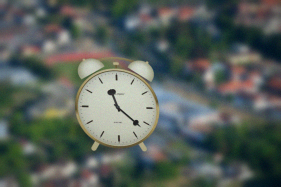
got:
11:22
